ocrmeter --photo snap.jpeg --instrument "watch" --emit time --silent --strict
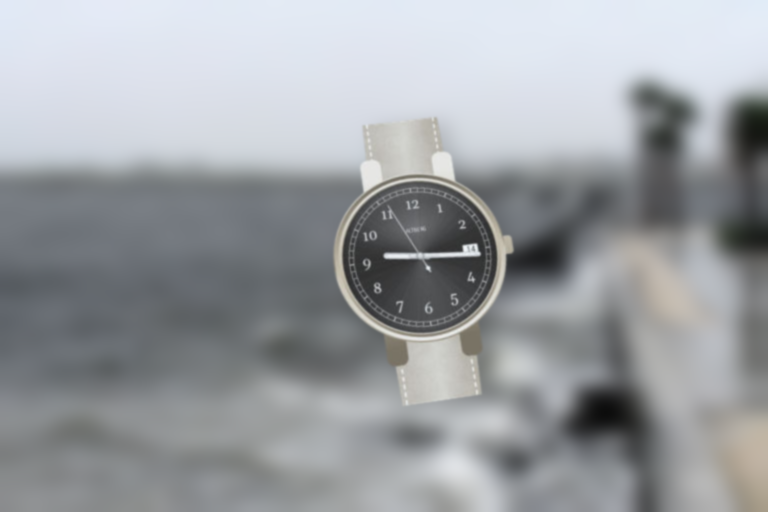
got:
9:15:56
